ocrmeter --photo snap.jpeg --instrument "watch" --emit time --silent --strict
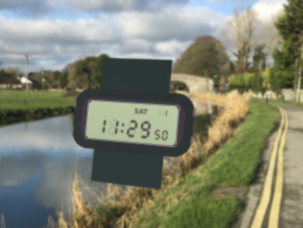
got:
11:29:50
